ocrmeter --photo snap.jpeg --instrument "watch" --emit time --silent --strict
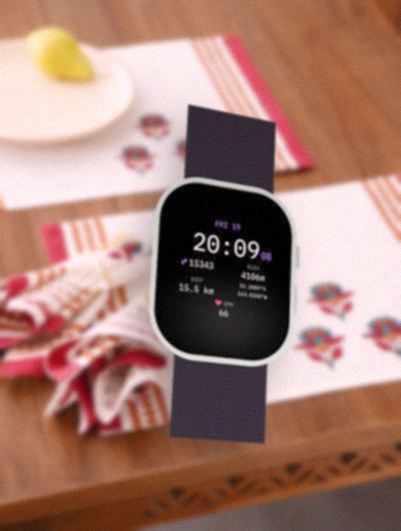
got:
20:09
